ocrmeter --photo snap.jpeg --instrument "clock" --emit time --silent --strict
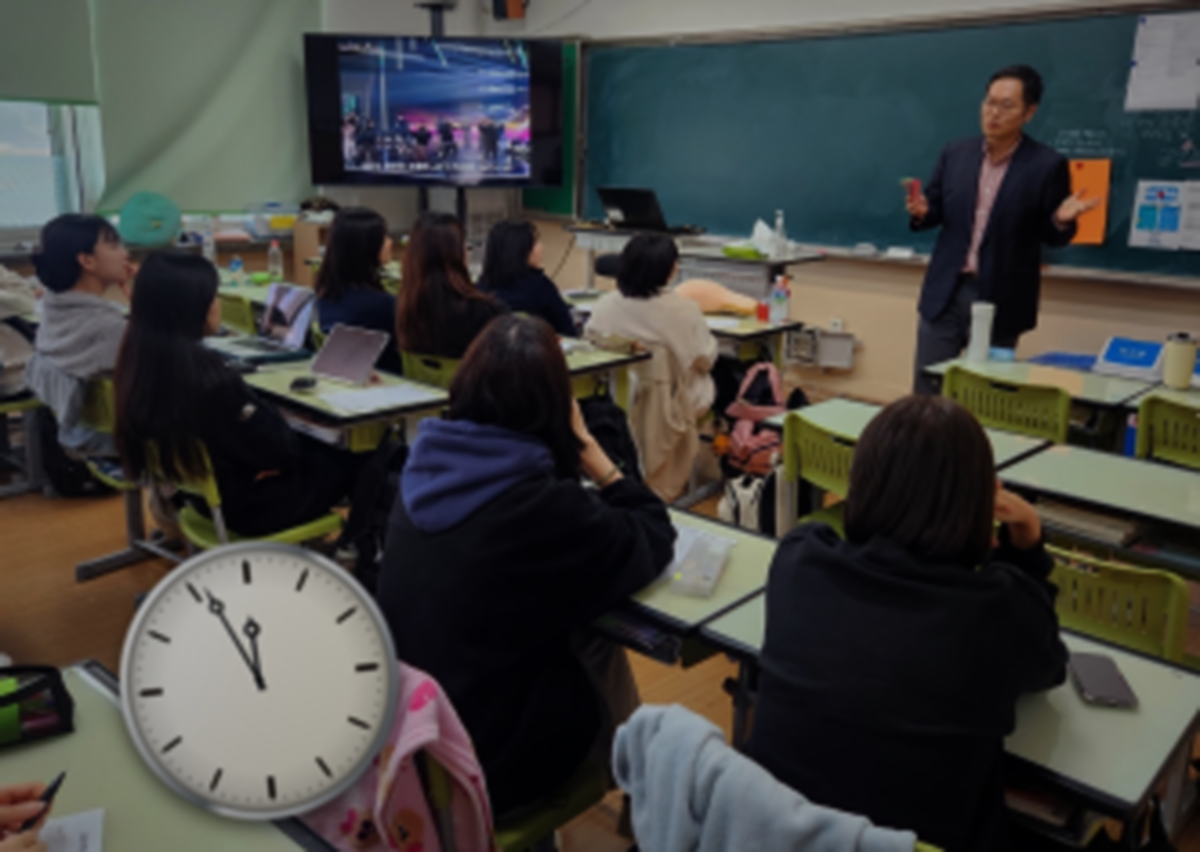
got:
11:56
